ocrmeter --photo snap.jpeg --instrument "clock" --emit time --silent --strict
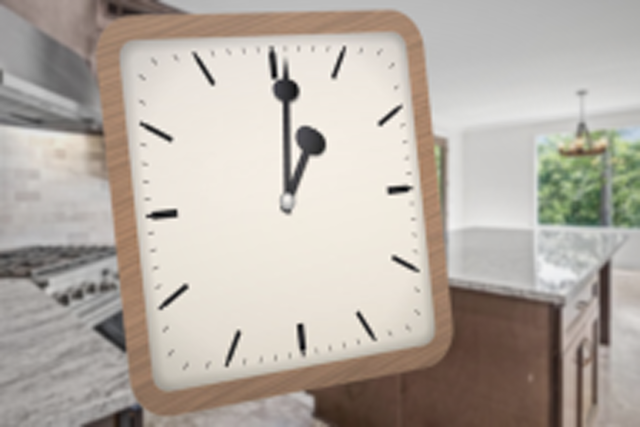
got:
1:01
